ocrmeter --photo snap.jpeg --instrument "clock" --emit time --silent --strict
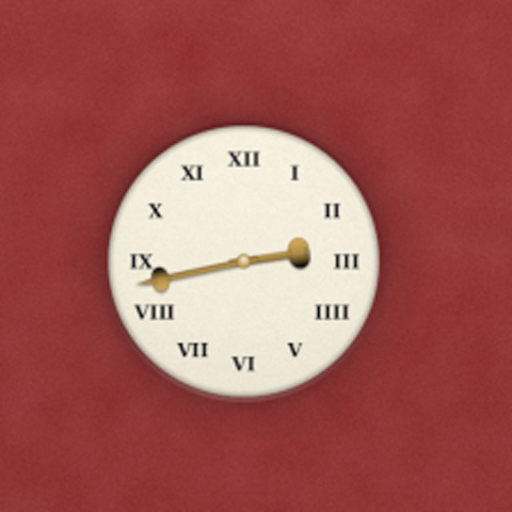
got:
2:43
